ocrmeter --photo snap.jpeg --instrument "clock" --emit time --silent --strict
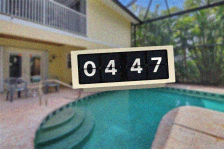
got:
4:47
